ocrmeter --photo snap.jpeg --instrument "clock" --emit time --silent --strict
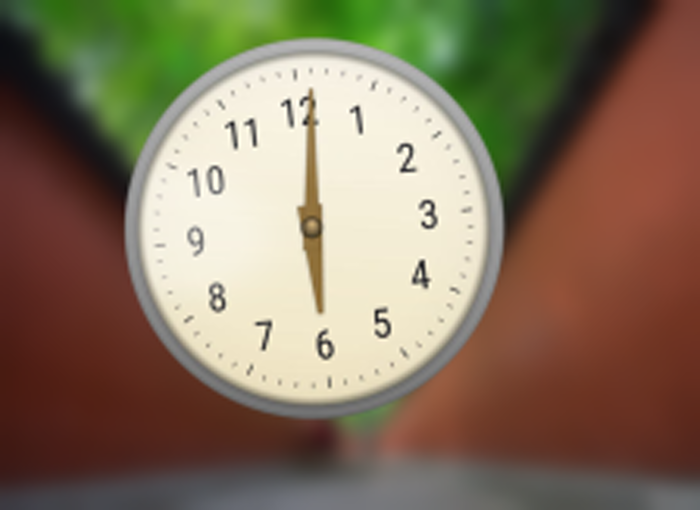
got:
6:01
